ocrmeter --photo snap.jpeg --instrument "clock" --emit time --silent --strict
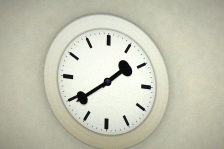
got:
1:39
